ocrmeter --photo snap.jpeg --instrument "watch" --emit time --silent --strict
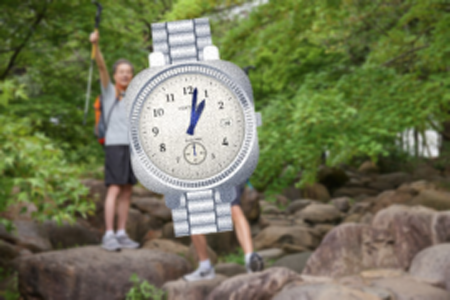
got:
1:02
